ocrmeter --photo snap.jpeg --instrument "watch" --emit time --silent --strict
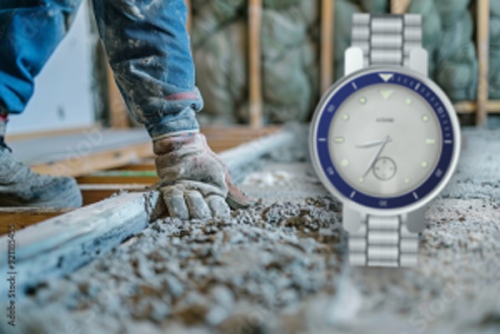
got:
8:35
